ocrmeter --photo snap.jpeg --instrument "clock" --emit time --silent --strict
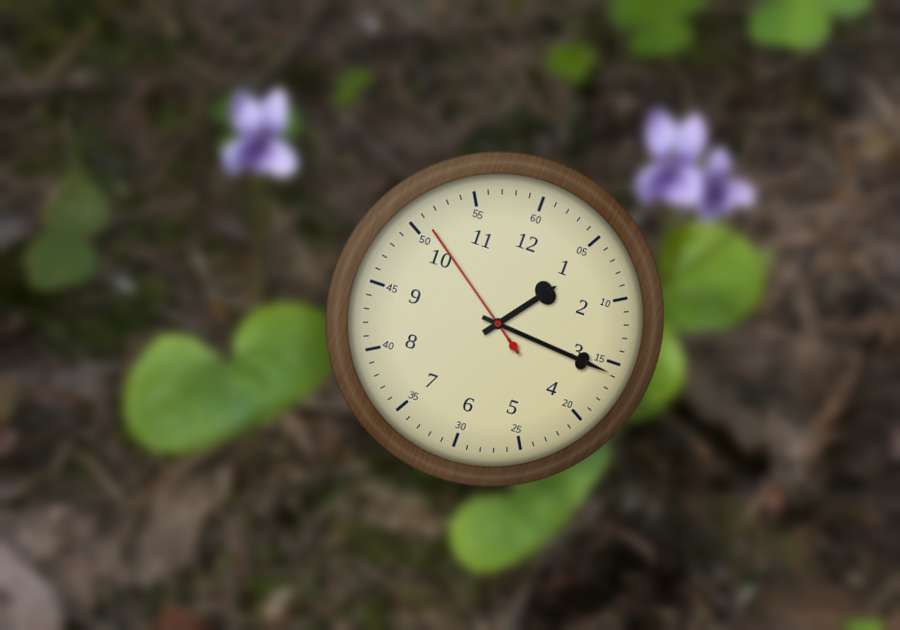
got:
1:15:51
